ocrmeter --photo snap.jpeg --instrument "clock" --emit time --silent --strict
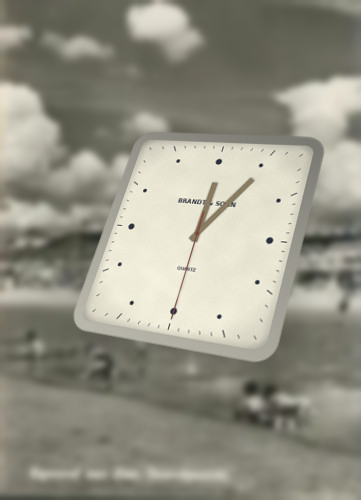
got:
12:05:30
